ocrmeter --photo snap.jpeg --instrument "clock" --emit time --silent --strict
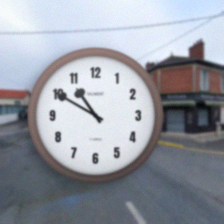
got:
10:50
